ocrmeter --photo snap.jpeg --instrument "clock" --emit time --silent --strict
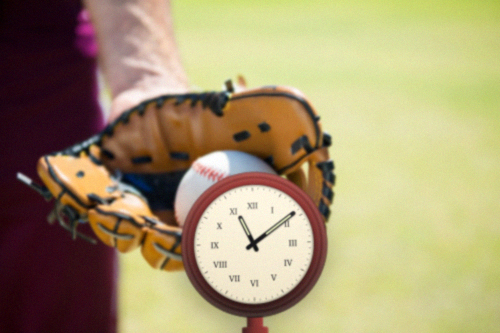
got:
11:09
